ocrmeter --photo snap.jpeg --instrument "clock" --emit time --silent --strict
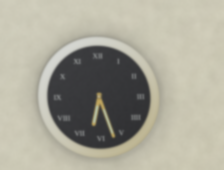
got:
6:27
